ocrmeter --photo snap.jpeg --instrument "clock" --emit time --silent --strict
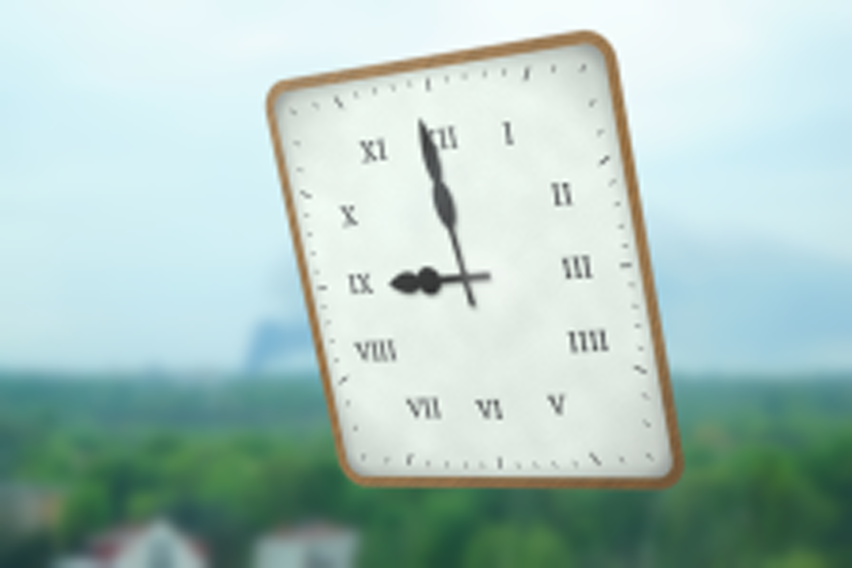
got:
8:59
